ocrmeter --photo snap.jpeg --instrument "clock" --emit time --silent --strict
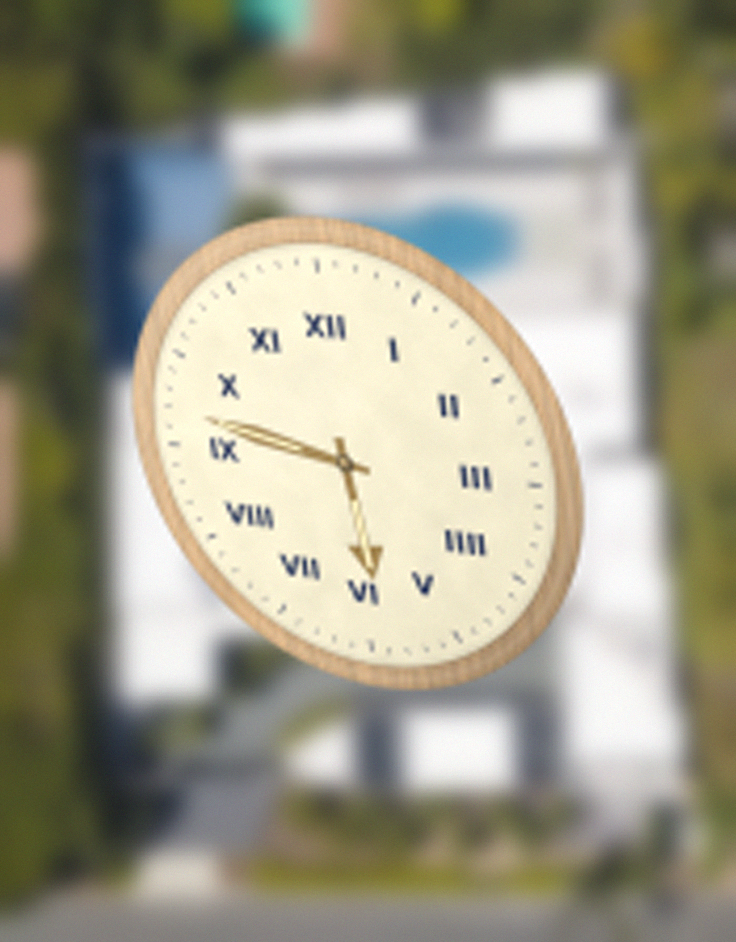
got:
5:47
